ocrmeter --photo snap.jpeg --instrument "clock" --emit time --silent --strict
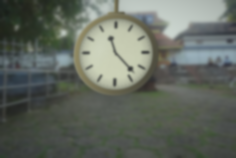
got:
11:23
